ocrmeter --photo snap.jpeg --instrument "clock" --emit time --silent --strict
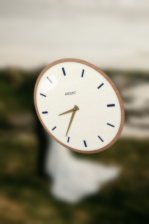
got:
8:36
